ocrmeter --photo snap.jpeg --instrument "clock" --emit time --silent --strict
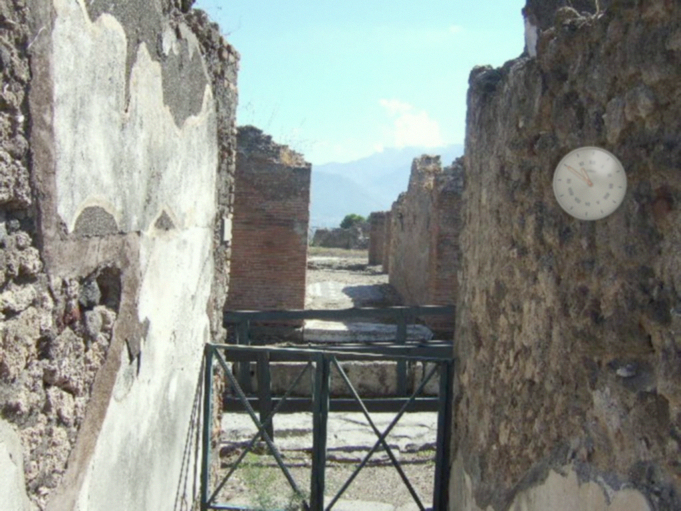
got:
10:50
